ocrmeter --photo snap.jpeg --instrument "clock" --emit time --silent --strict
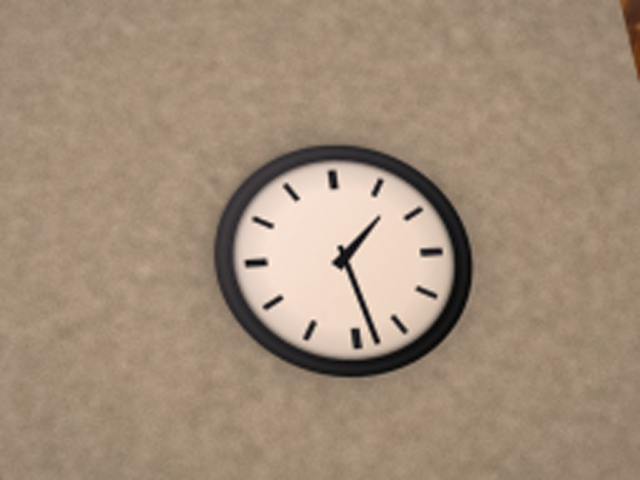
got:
1:28
